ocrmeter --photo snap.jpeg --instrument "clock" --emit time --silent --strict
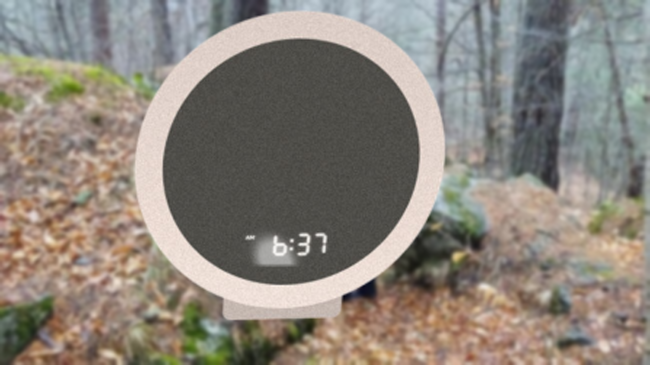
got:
6:37
